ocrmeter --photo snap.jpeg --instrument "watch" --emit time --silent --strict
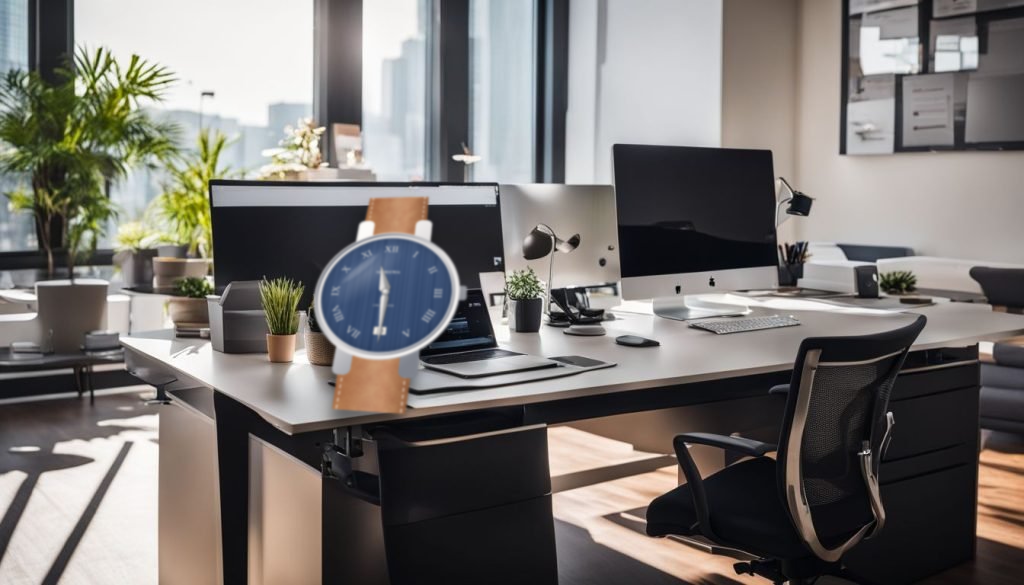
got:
11:30
